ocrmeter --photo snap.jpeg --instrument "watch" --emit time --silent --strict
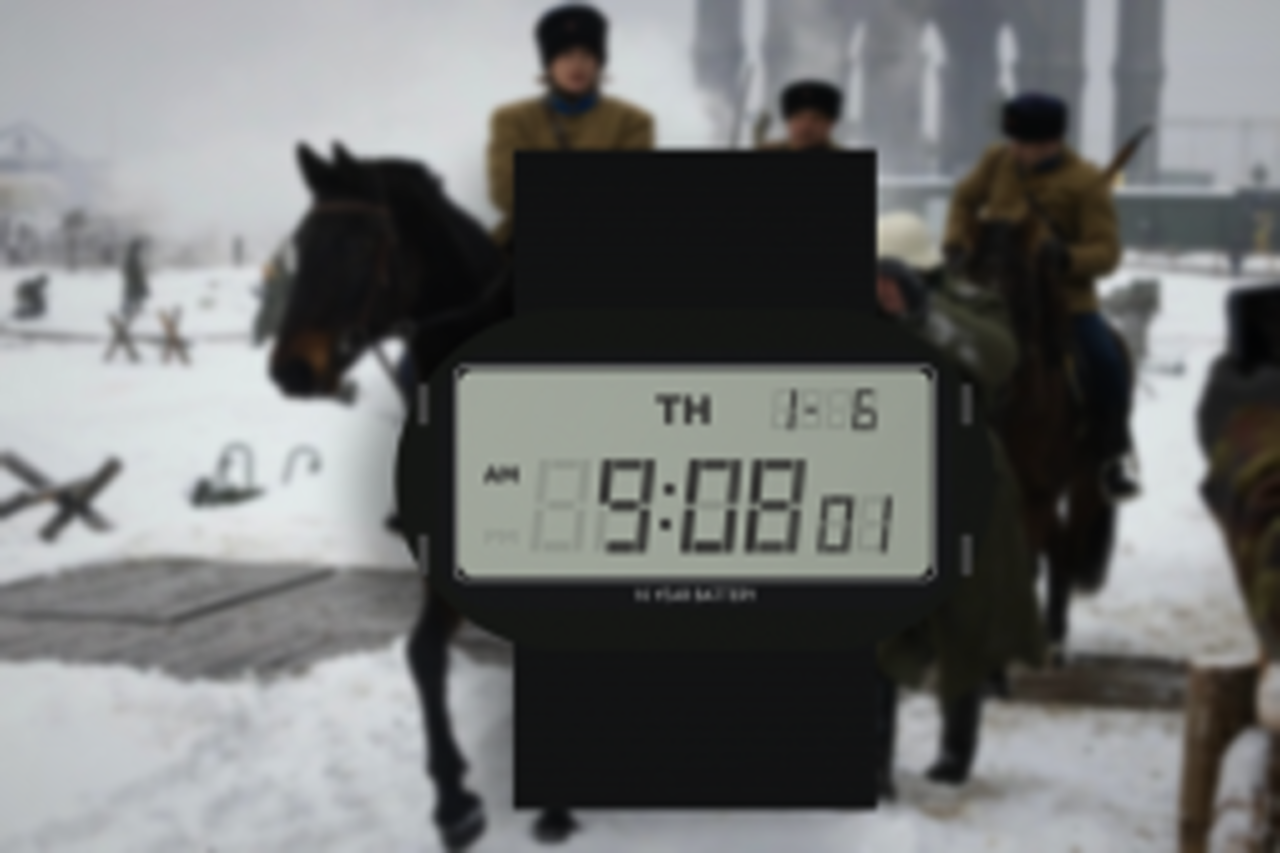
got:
9:08:01
